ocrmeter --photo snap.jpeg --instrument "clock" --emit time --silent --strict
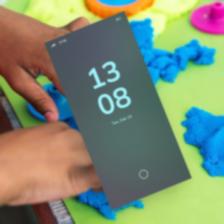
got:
13:08
